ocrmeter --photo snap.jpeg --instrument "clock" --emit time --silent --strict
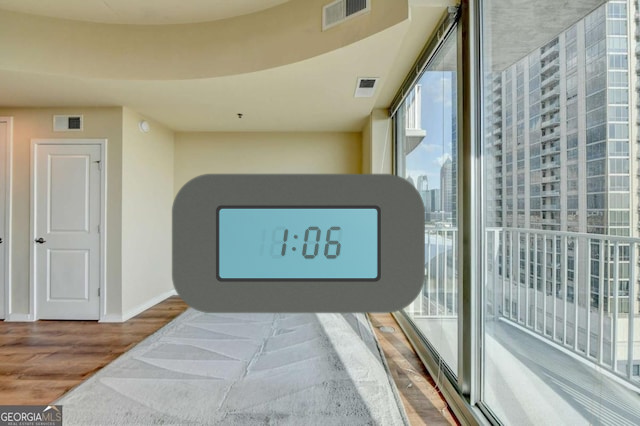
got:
1:06
